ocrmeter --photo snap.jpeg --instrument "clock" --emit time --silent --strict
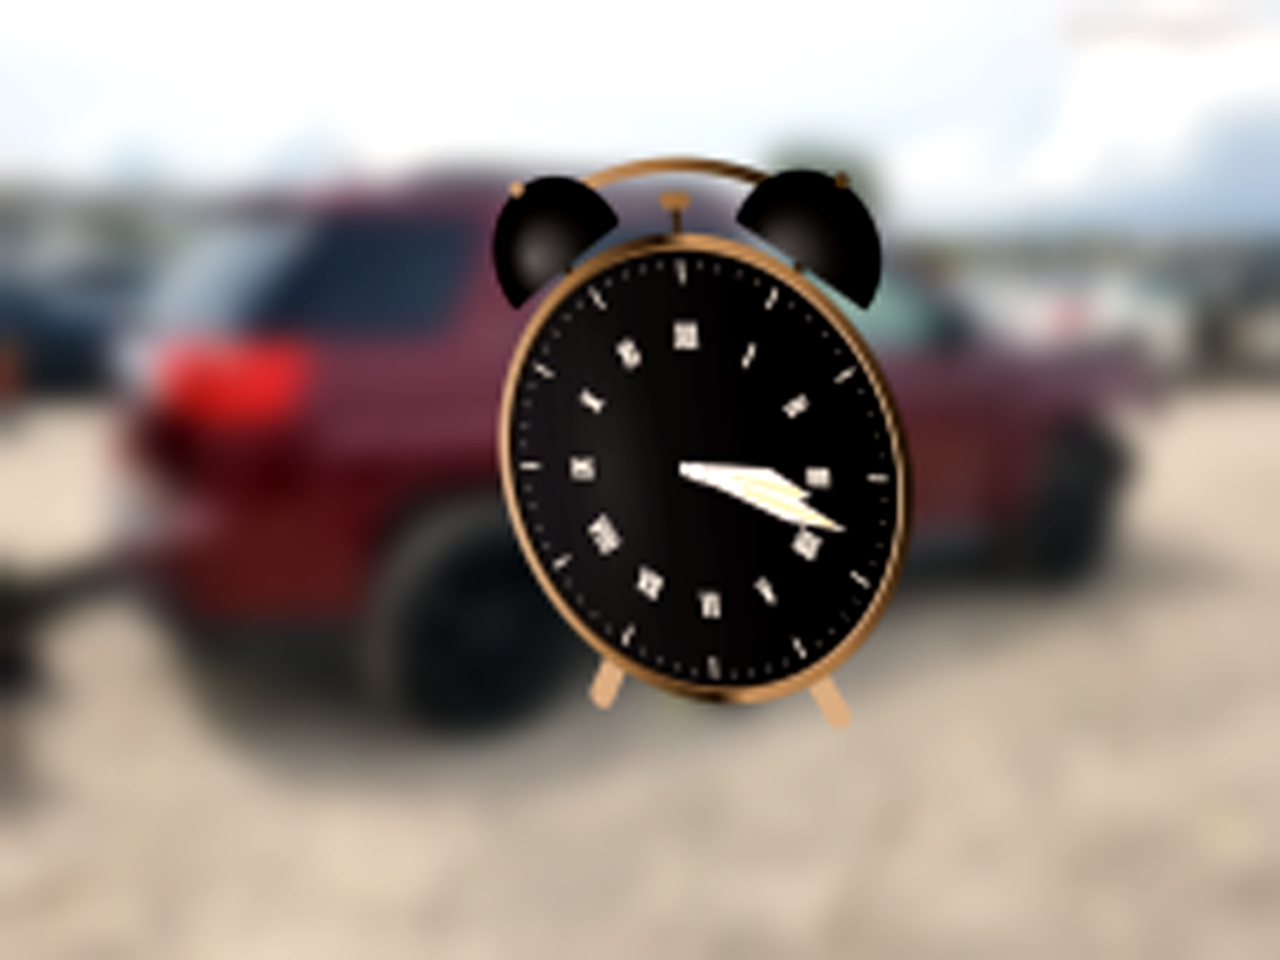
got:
3:18
